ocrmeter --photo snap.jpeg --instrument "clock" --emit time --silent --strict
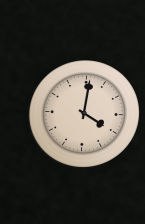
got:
4:01
